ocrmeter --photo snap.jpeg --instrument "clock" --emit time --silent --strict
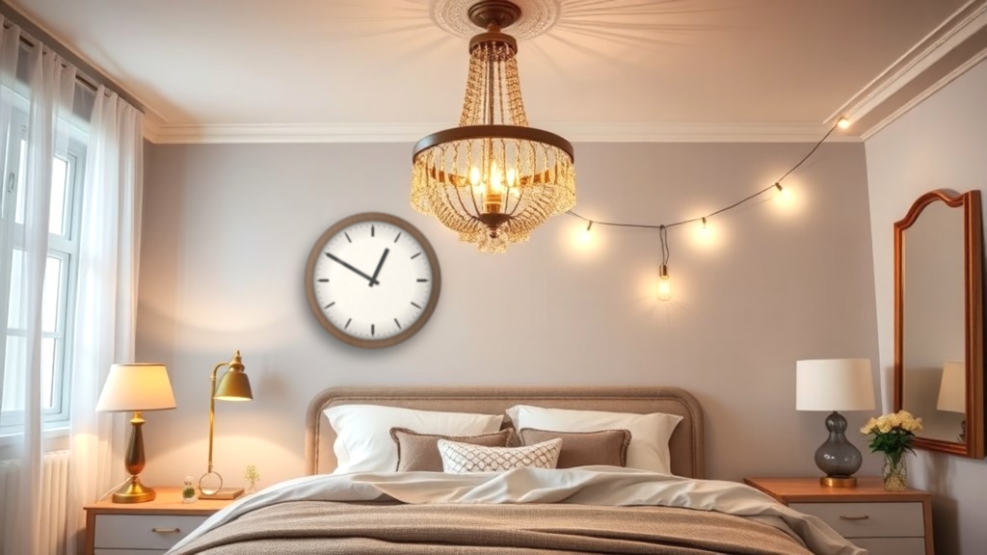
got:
12:50
